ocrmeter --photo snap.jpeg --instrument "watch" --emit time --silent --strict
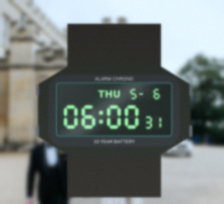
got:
6:00:31
